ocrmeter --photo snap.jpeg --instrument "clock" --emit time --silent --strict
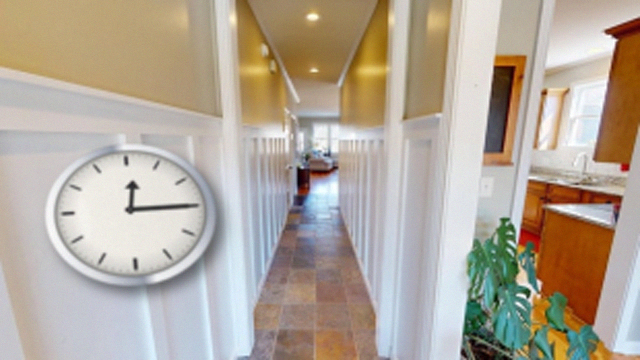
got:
12:15
